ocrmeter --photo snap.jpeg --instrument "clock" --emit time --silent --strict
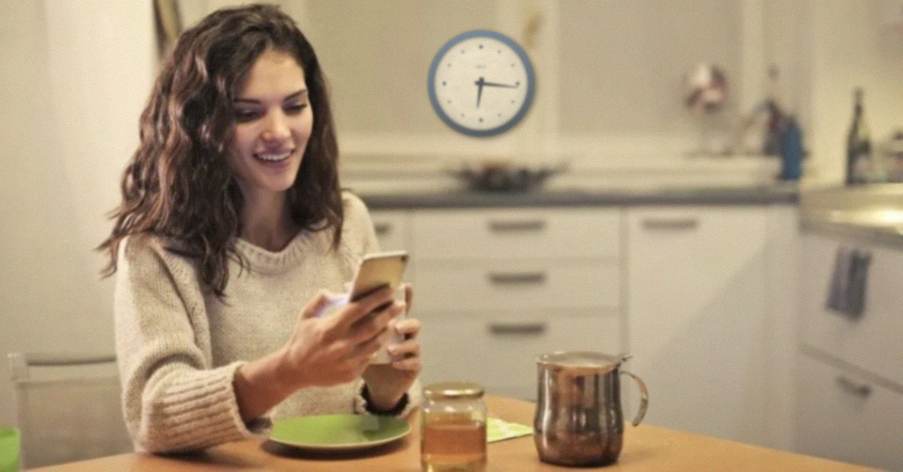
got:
6:16
